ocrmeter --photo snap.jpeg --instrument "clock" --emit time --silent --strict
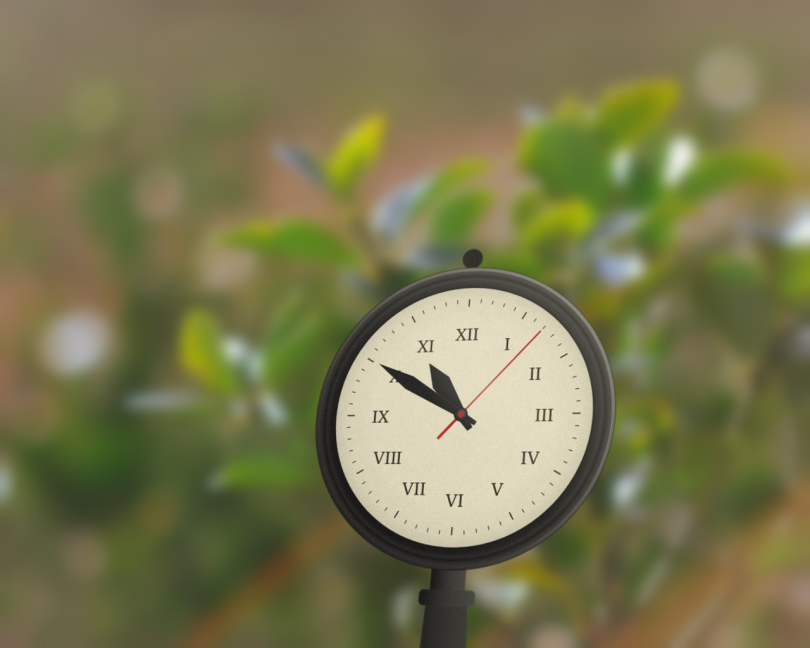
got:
10:50:07
